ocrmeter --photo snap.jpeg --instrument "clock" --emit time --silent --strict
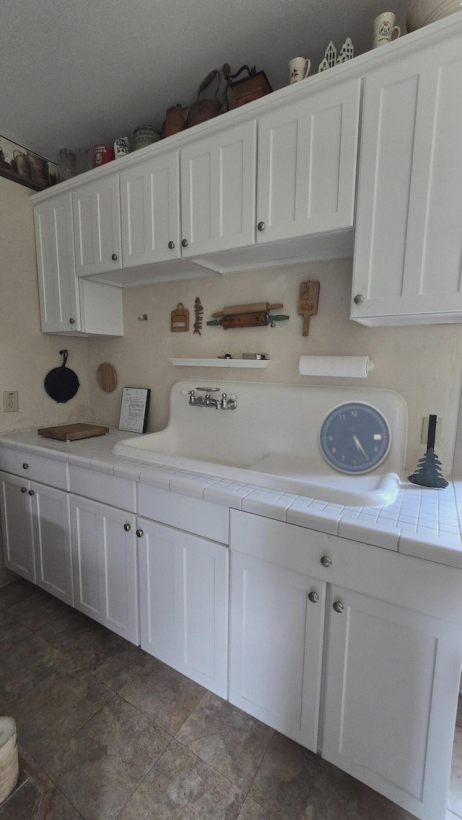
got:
5:25
